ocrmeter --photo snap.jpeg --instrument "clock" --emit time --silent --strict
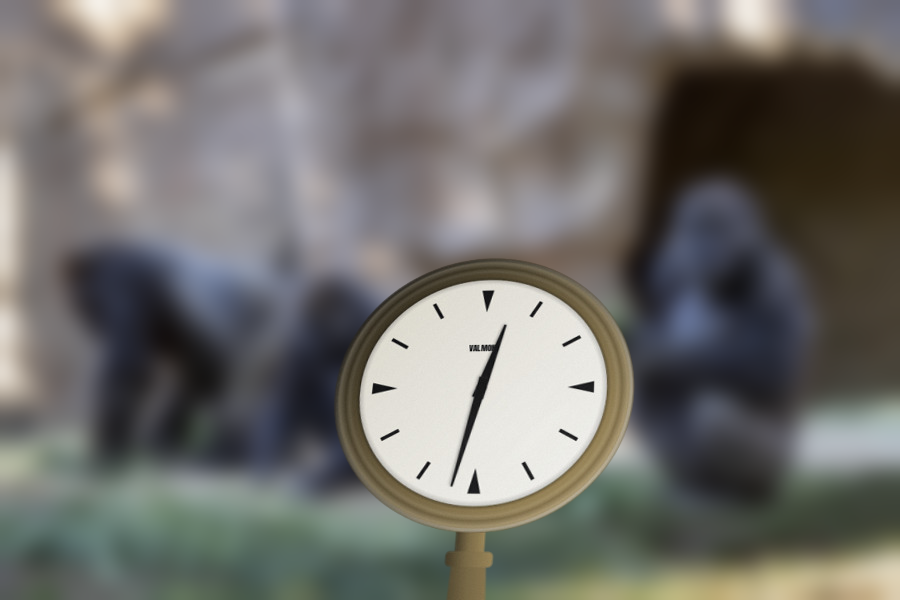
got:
12:32
